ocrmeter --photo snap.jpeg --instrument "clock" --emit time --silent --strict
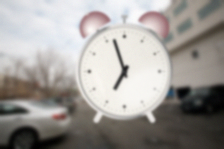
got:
6:57
